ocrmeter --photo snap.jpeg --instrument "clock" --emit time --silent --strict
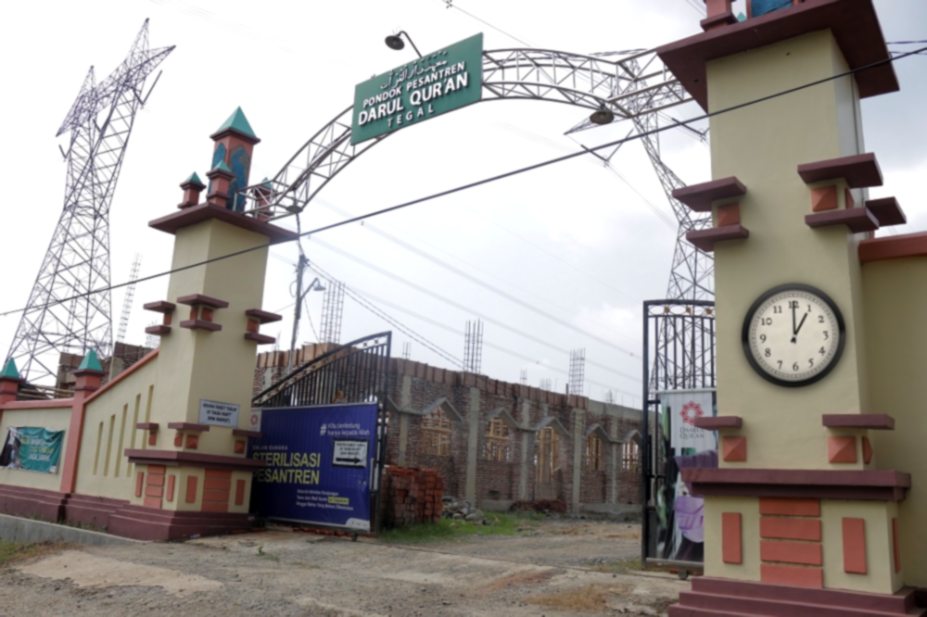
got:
1:00
